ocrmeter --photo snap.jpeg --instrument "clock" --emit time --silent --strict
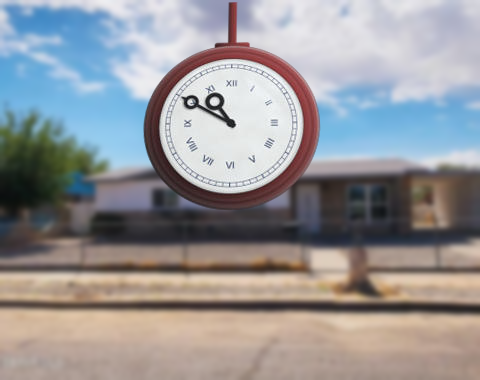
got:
10:50
